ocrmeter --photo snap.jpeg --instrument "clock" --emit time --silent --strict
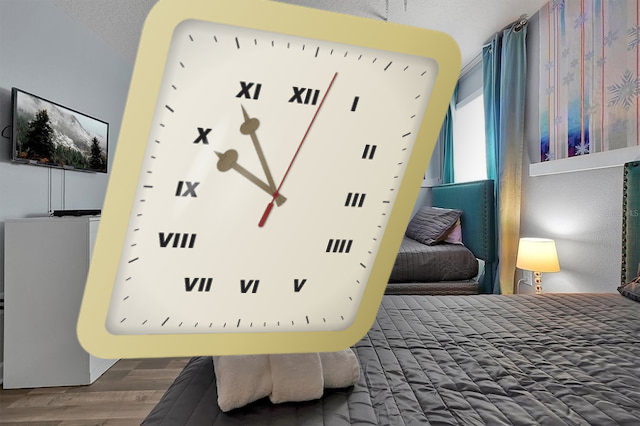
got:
9:54:02
